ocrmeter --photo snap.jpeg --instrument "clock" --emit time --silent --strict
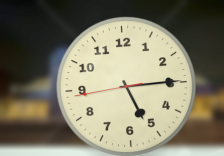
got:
5:14:44
